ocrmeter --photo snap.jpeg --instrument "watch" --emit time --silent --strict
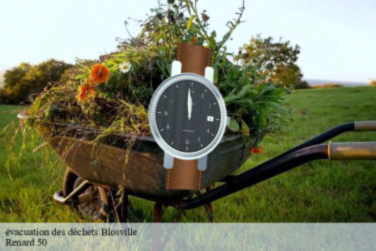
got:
11:59
